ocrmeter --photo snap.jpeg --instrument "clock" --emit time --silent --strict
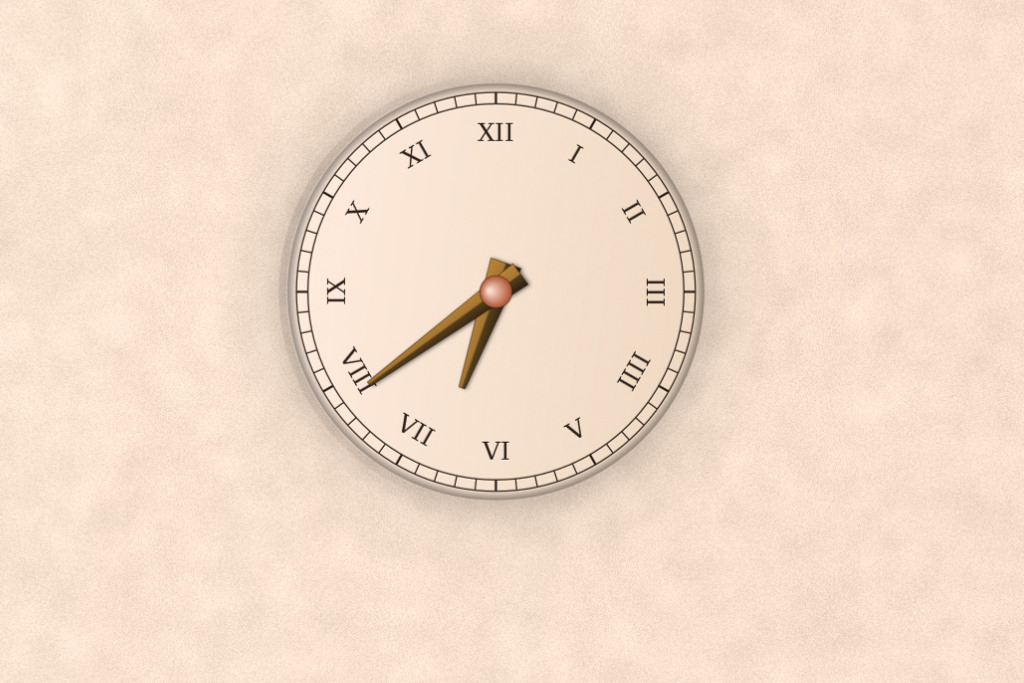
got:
6:39
